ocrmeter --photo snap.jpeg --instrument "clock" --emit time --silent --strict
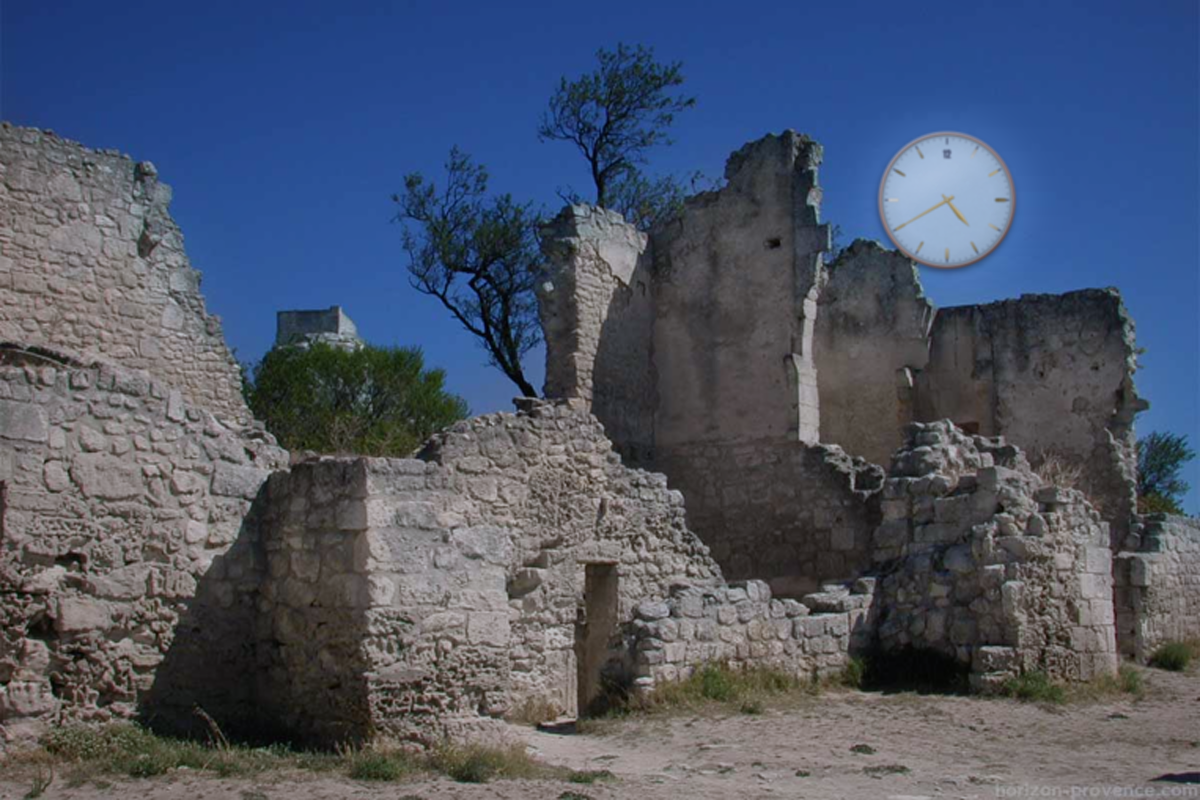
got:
4:40
